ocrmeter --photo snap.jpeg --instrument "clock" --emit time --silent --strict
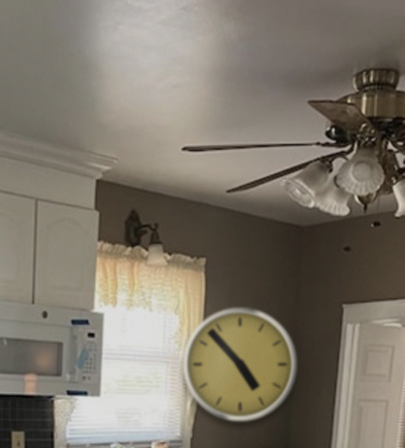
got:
4:53
